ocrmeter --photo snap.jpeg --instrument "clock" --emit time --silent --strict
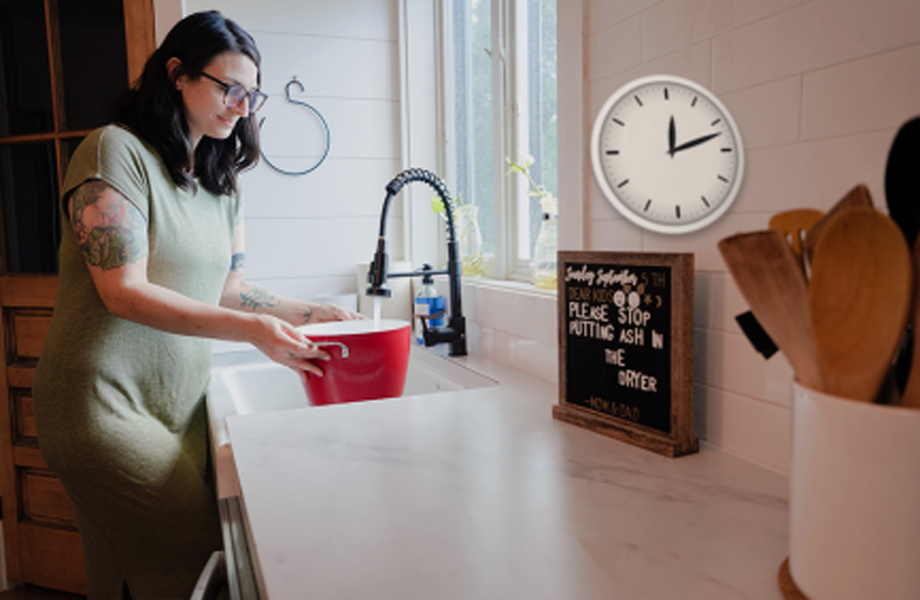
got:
12:12
